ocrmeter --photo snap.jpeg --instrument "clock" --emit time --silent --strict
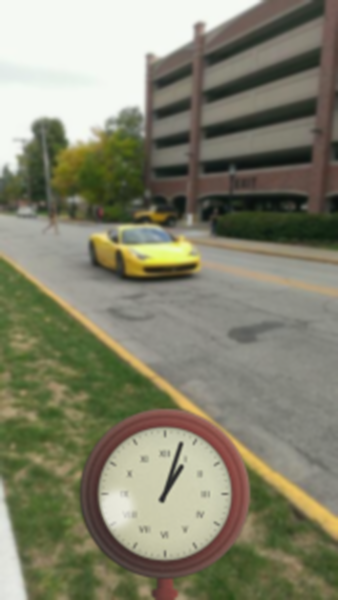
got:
1:03
